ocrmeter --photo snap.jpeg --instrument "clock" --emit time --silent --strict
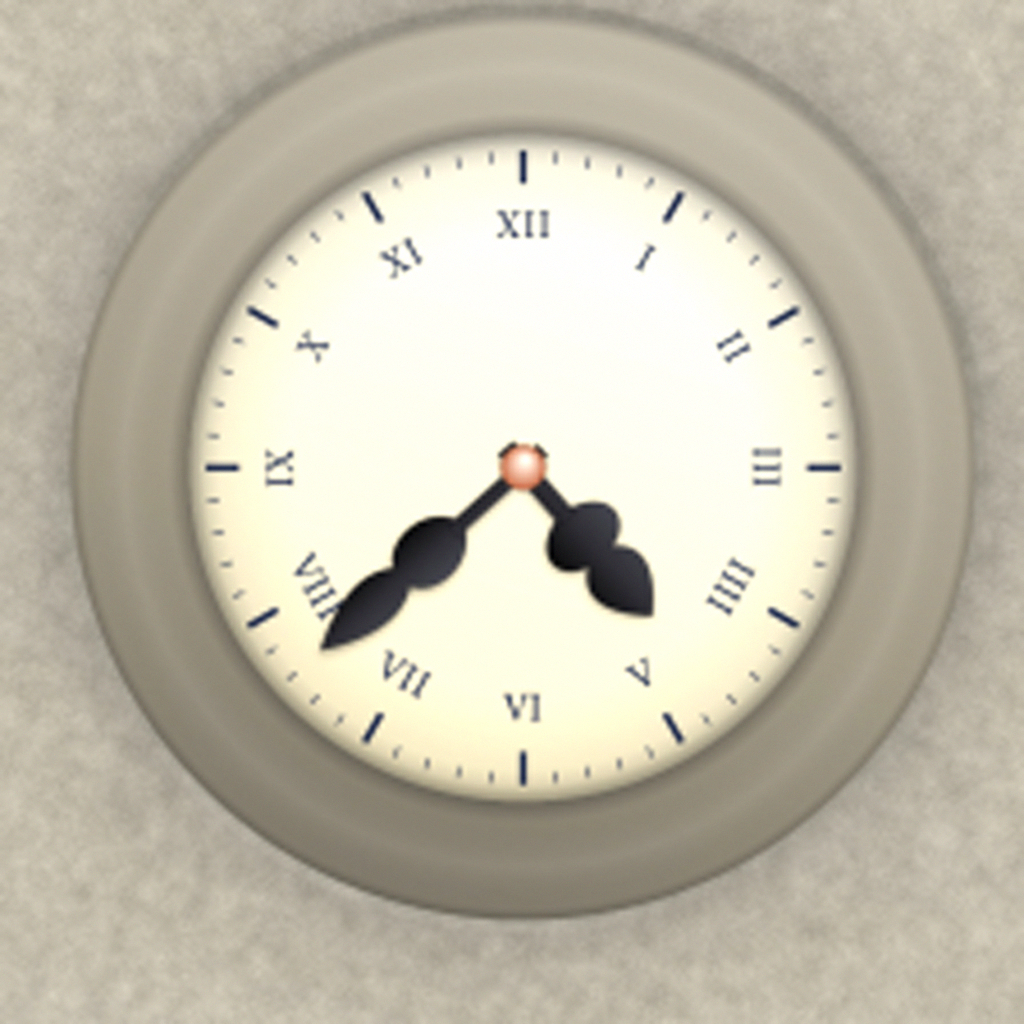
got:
4:38
